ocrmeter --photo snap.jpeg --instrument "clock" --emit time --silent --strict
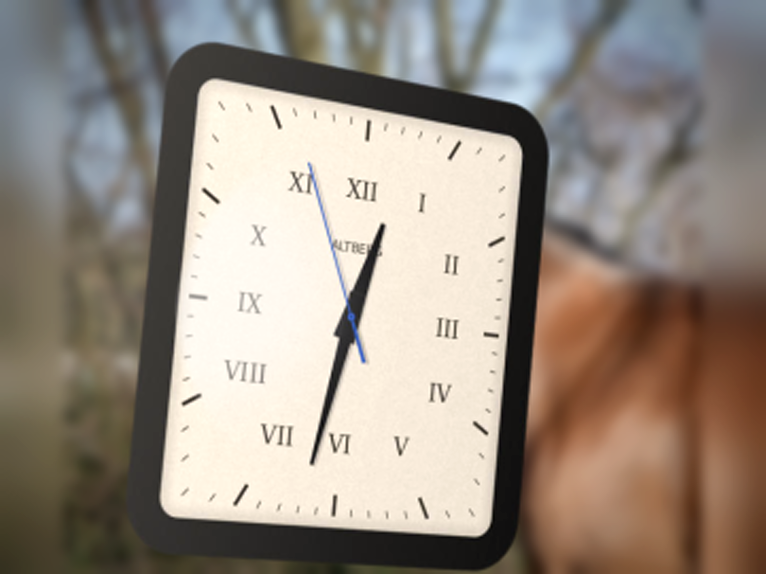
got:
12:31:56
